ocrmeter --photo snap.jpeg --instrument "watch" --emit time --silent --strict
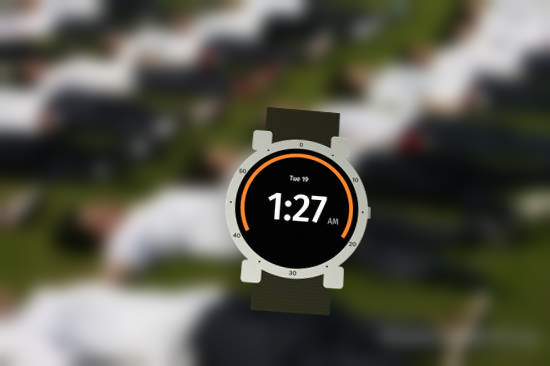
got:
1:27
